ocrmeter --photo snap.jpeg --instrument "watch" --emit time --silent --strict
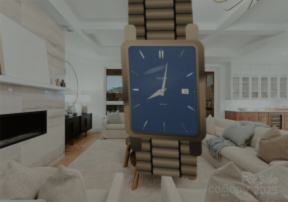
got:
8:02
